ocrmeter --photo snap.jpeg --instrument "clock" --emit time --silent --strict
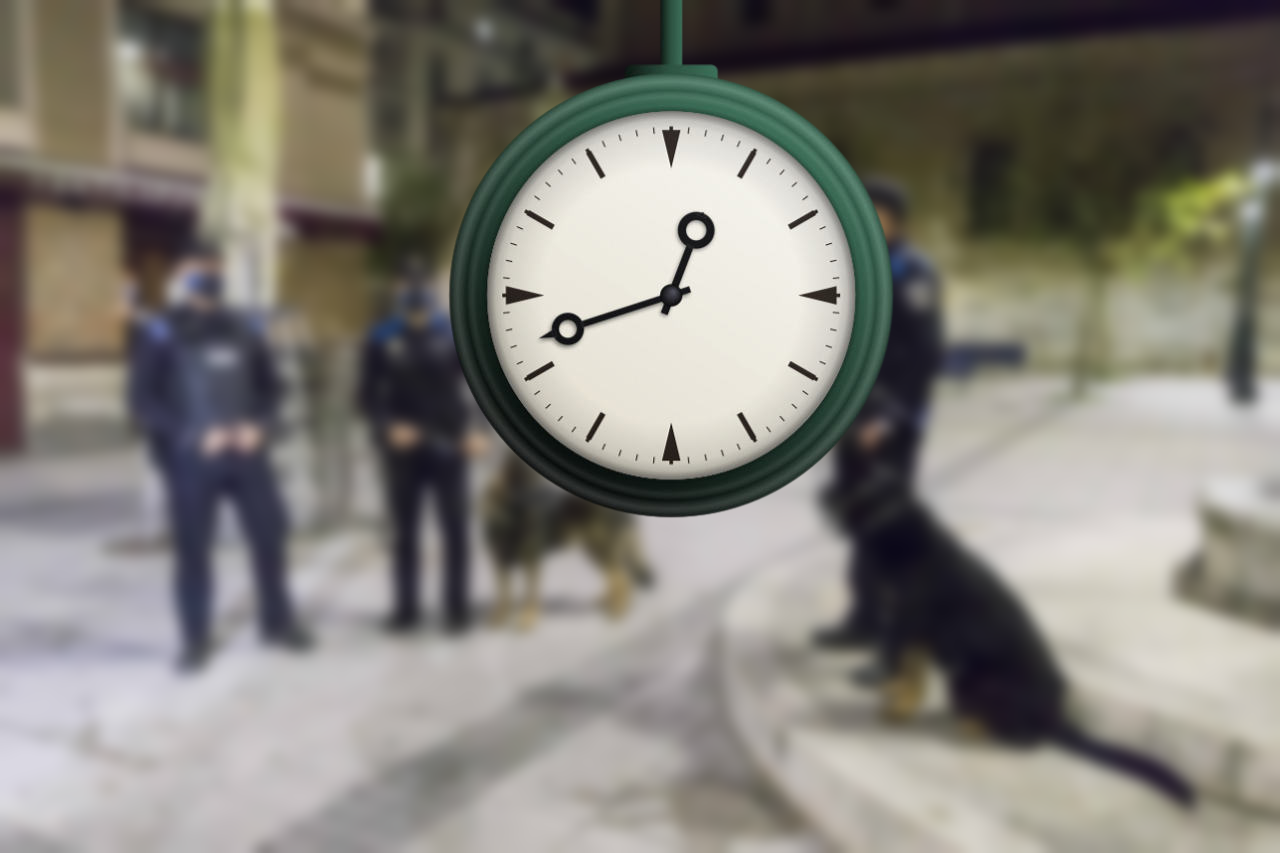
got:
12:42
